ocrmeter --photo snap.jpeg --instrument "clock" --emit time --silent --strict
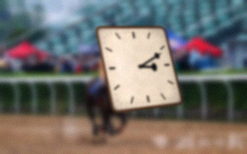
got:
3:11
